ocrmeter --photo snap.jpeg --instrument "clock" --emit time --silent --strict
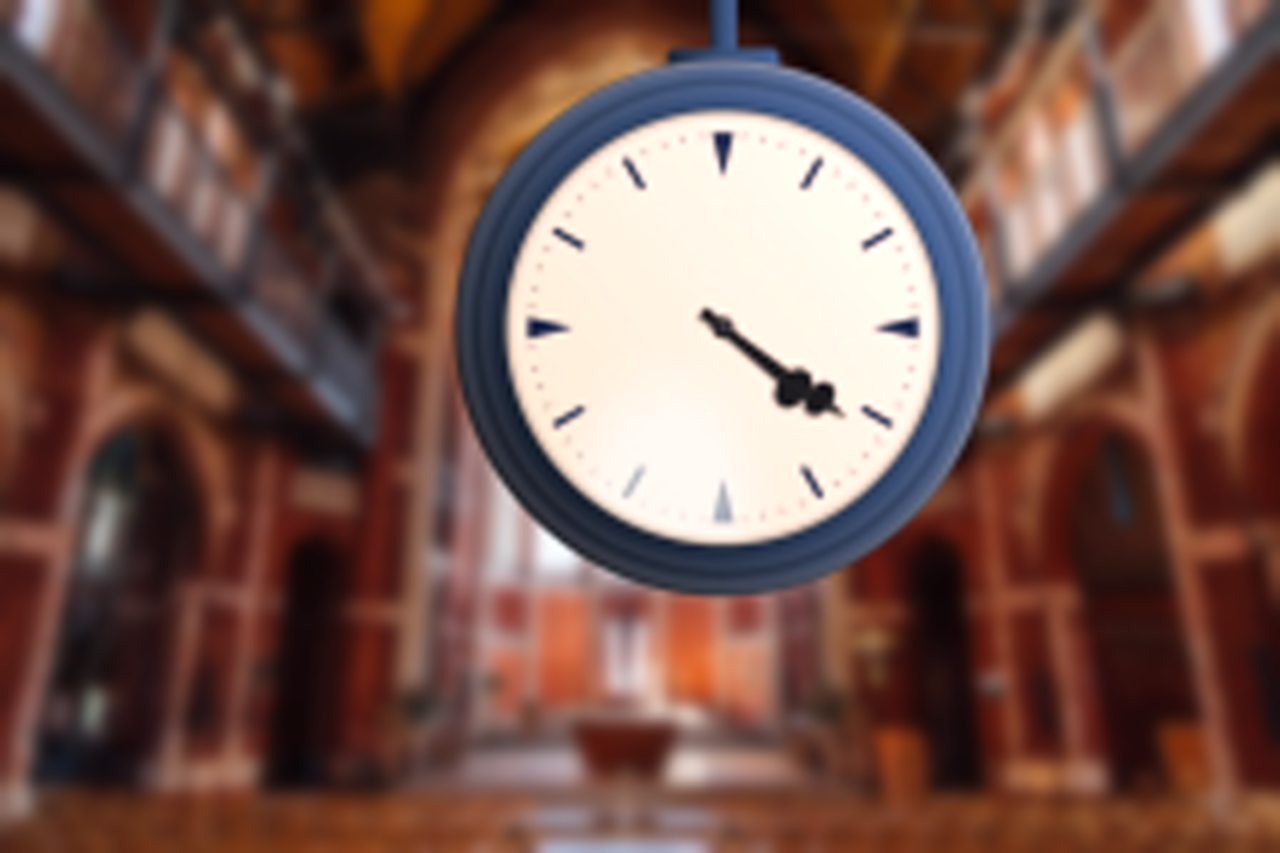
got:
4:21
